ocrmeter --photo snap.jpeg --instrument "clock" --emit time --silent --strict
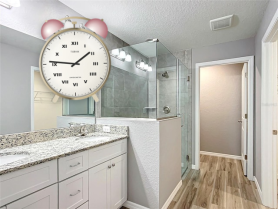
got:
1:46
